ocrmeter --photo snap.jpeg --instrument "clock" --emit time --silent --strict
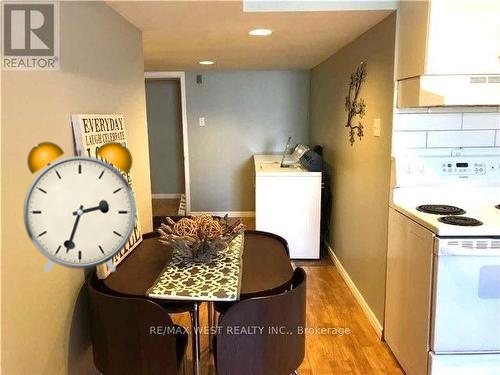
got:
2:33
